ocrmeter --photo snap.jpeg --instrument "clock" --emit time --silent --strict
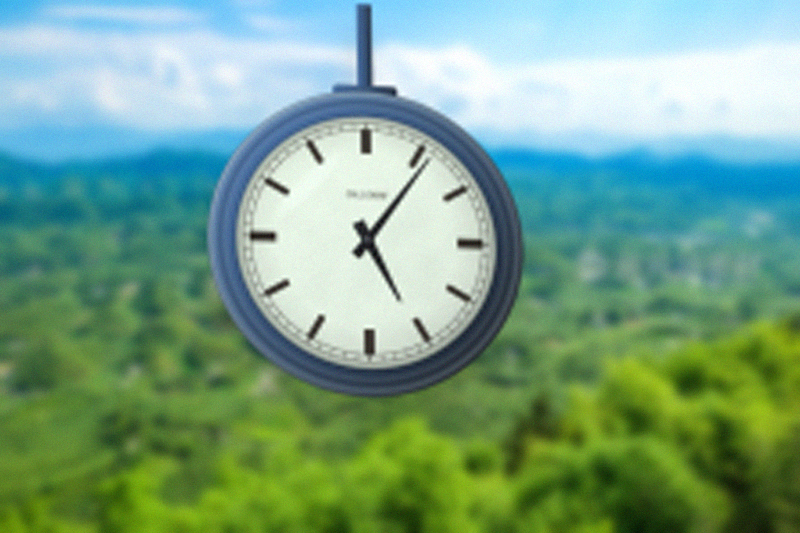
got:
5:06
